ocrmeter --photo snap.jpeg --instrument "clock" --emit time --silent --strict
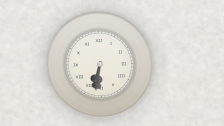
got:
6:32
